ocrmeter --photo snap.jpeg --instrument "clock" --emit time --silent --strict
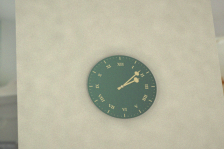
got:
2:08
